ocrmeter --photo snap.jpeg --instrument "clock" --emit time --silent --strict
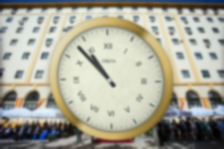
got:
10:53
